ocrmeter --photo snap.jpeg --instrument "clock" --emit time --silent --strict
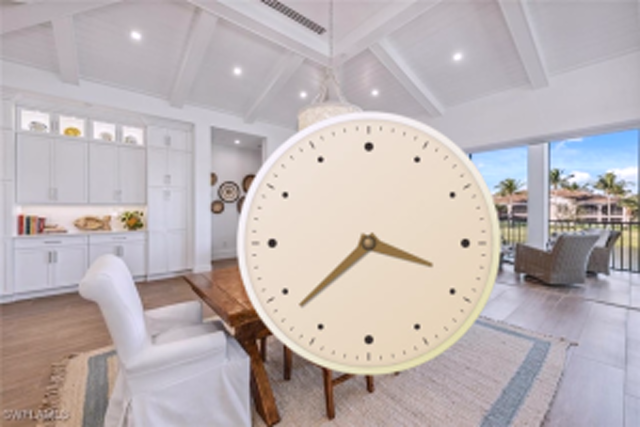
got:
3:38
